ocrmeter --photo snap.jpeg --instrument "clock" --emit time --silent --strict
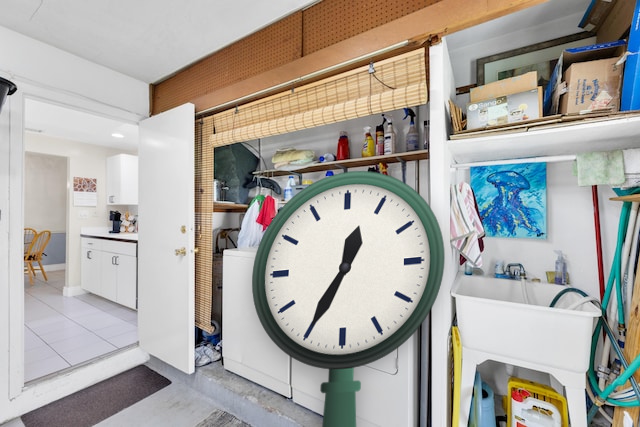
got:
12:35
